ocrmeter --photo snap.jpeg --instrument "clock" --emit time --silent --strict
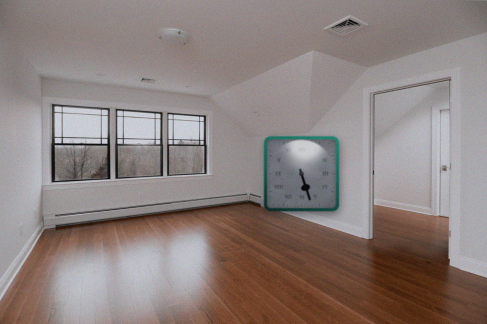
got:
5:27
